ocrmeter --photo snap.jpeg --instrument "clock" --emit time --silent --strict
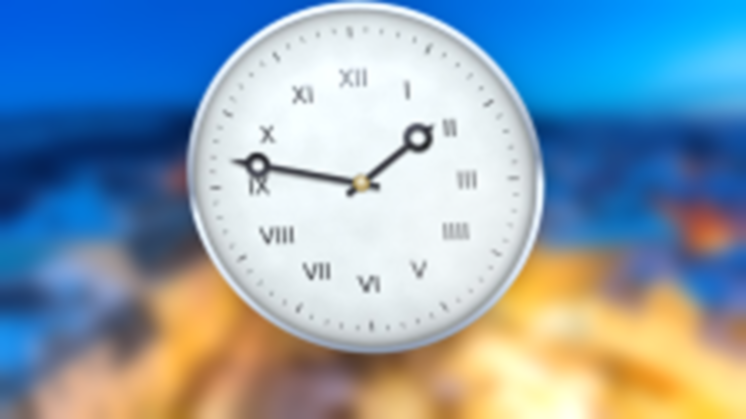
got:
1:47
